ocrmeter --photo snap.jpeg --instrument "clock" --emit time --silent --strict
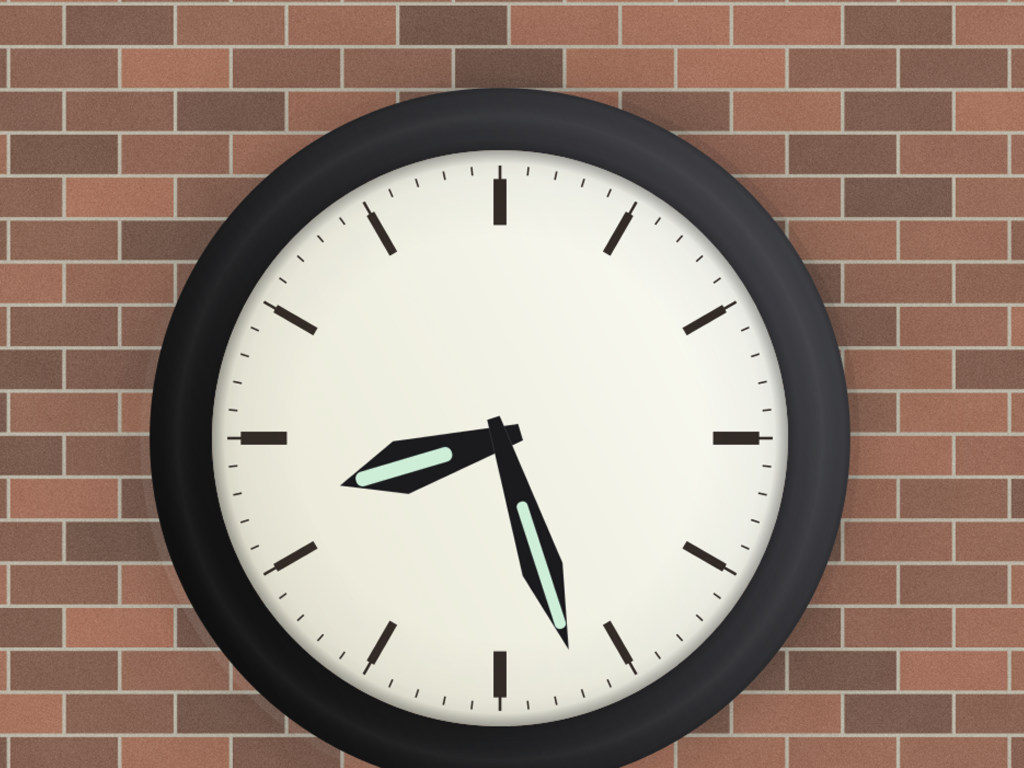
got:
8:27
